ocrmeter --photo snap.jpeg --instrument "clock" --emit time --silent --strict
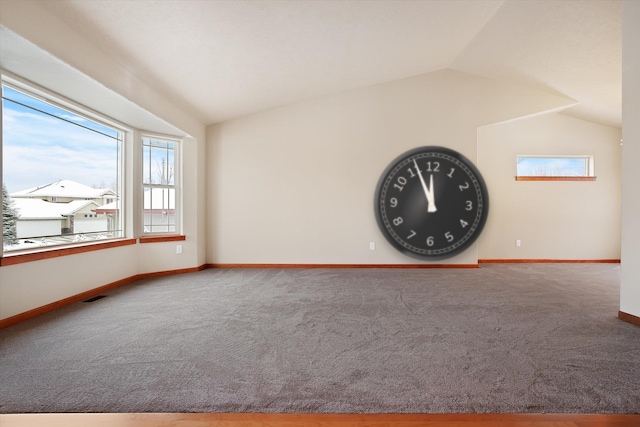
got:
11:56
